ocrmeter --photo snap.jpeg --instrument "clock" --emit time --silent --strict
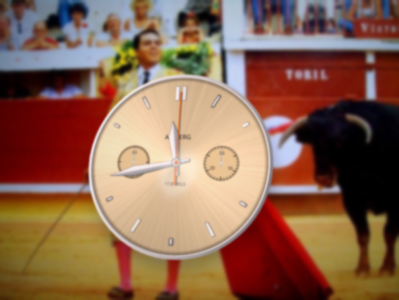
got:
11:43
